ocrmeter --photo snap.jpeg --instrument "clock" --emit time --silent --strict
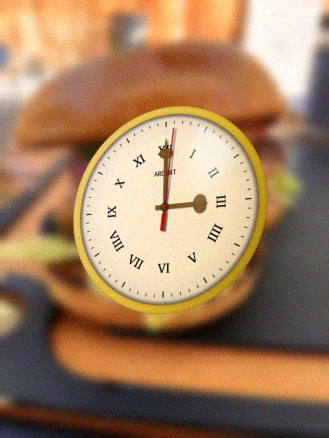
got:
3:00:01
